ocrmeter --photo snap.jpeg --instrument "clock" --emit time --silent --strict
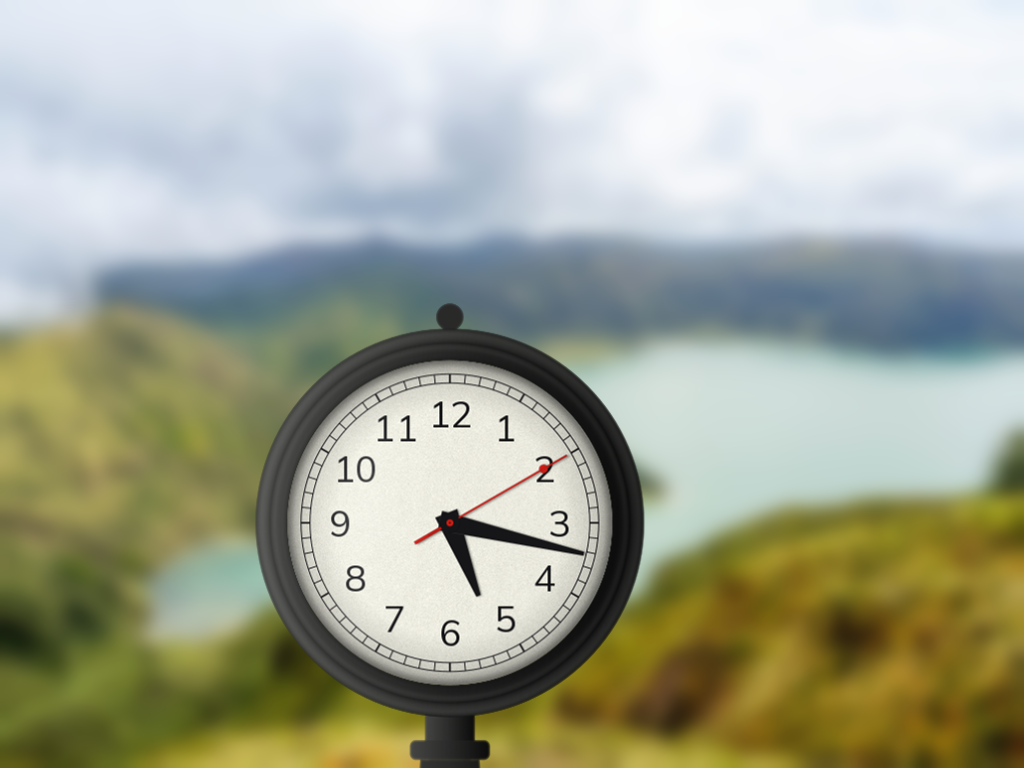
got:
5:17:10
